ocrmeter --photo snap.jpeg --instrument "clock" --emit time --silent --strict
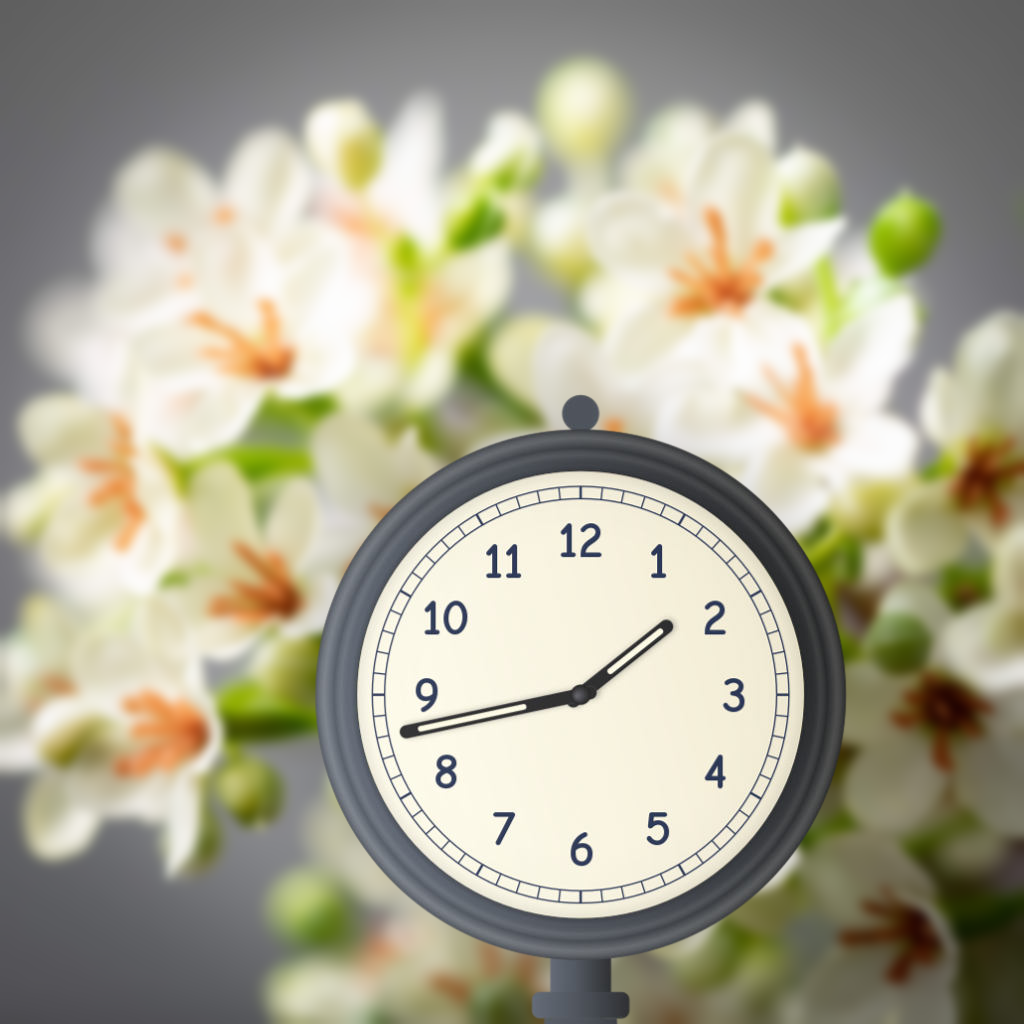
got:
1:43
